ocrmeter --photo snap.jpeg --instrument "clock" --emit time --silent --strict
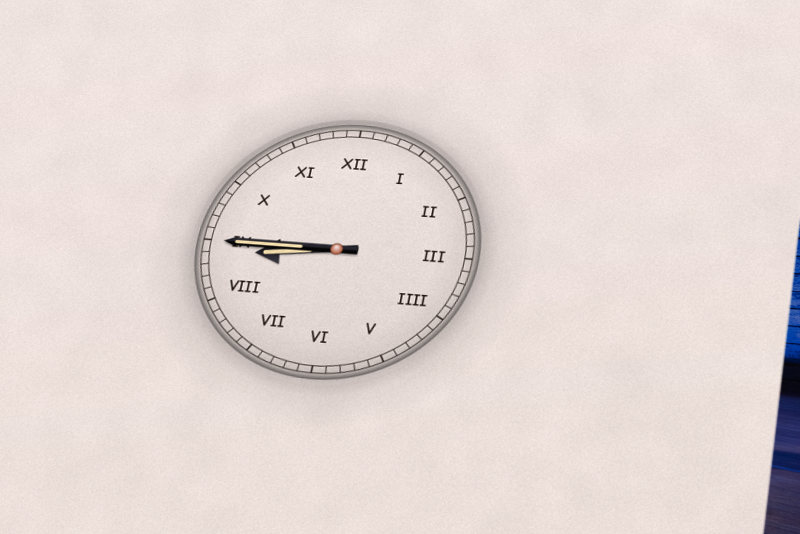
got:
8:45
